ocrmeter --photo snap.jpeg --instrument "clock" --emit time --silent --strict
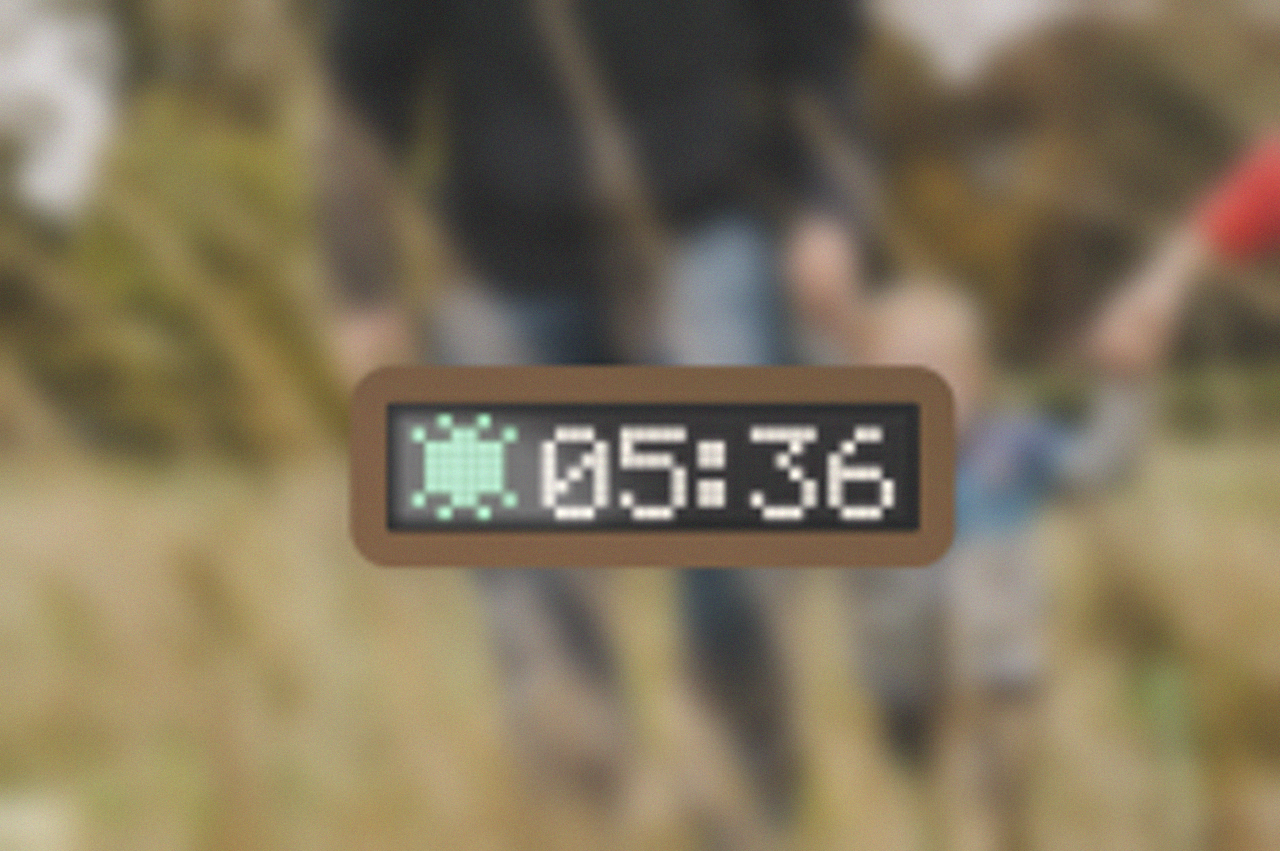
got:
5:36
